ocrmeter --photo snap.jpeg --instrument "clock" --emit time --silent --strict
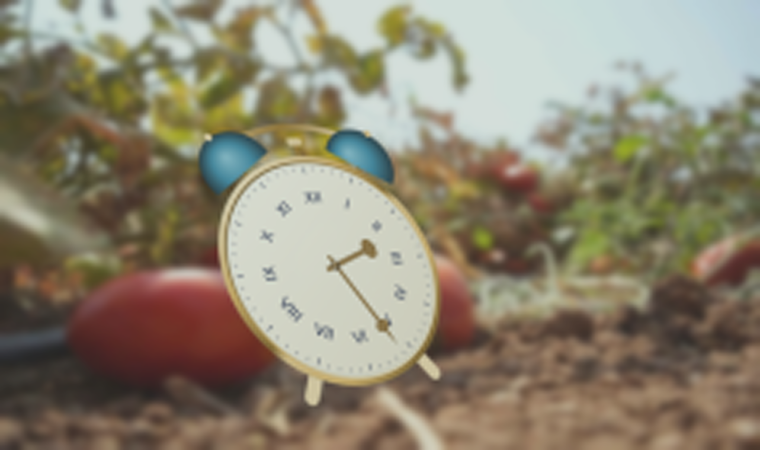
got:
2:26
